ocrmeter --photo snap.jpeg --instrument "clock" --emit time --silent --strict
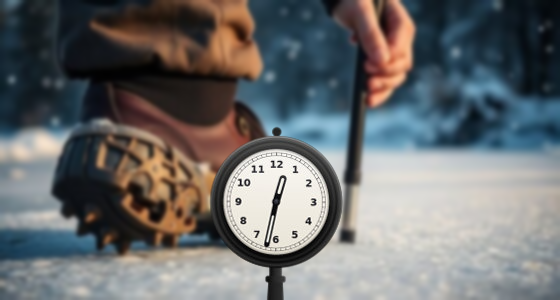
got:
12:32
